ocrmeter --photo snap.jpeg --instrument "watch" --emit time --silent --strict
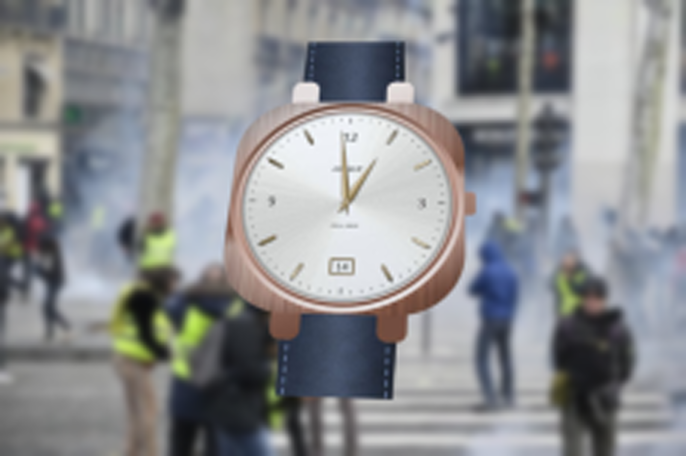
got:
12:59
